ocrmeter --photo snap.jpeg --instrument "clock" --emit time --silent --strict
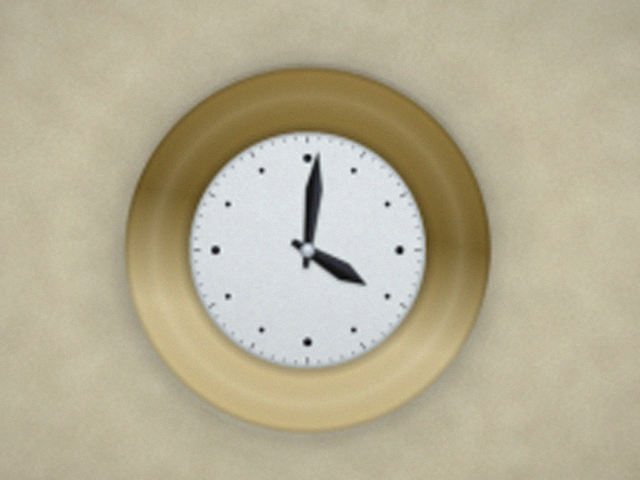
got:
4:01
